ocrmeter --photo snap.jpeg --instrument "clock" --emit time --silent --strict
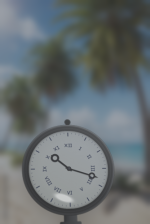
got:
10:18
